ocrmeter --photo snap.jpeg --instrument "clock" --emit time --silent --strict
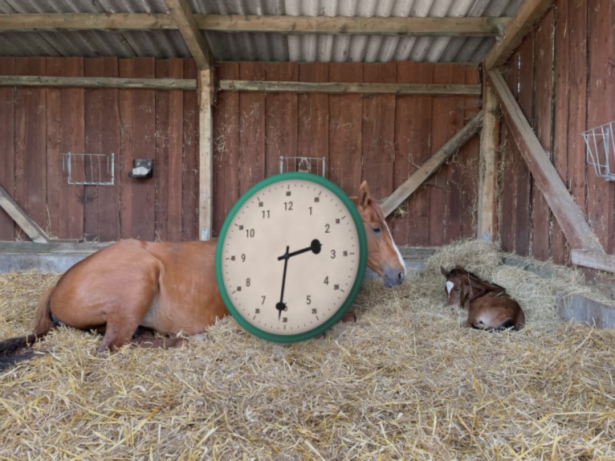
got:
2:31
